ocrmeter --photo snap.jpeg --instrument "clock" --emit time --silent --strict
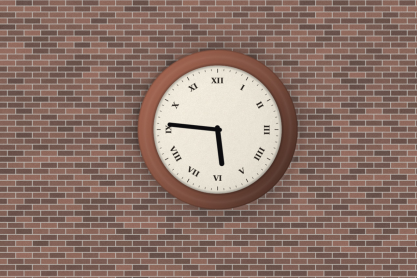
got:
5:46
